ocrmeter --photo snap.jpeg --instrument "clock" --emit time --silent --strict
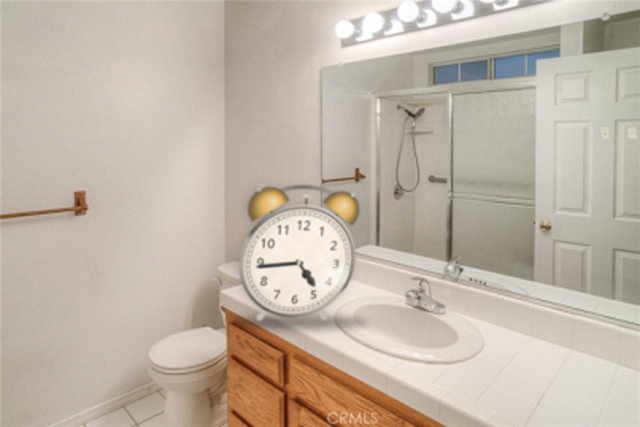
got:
4:44
